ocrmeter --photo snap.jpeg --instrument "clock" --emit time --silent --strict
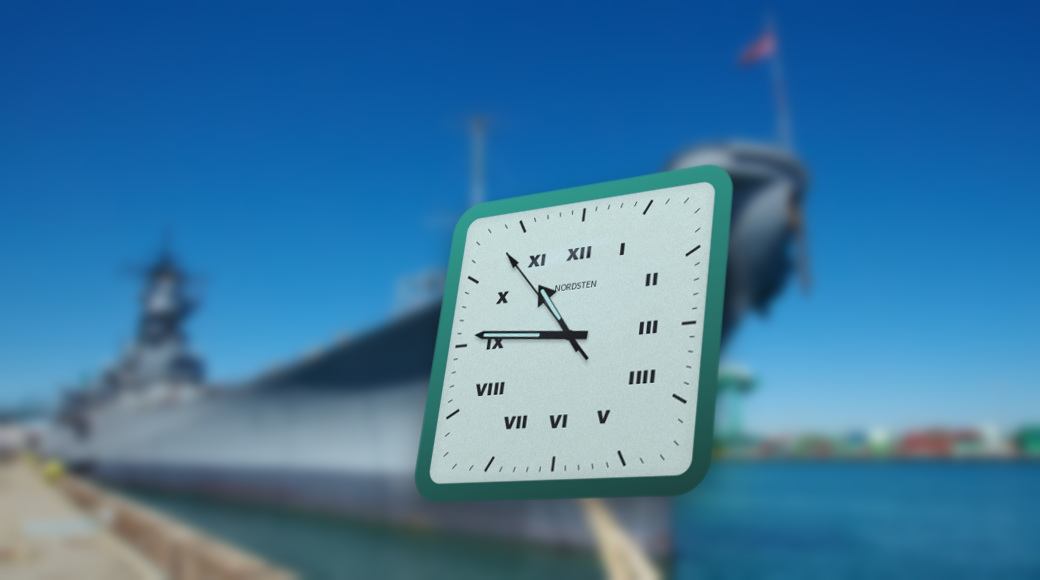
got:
10:45:53
